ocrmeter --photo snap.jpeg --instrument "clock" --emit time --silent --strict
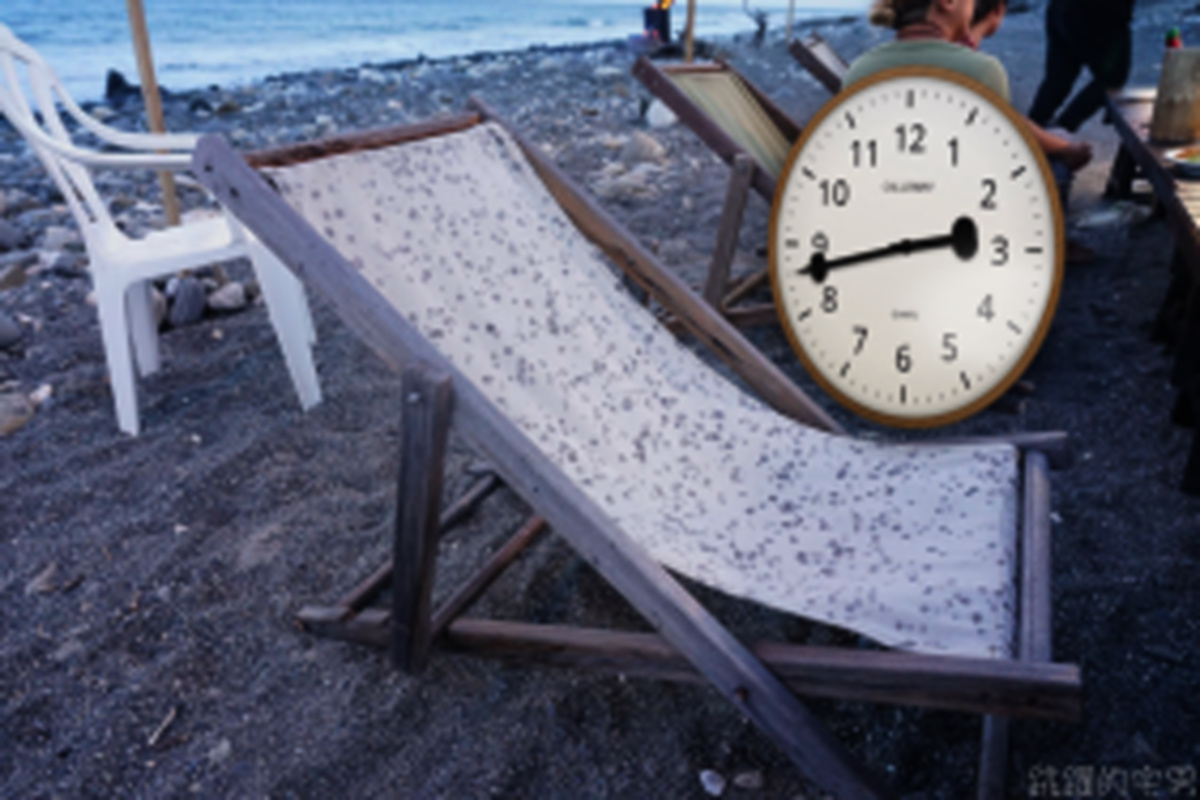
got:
2:43
